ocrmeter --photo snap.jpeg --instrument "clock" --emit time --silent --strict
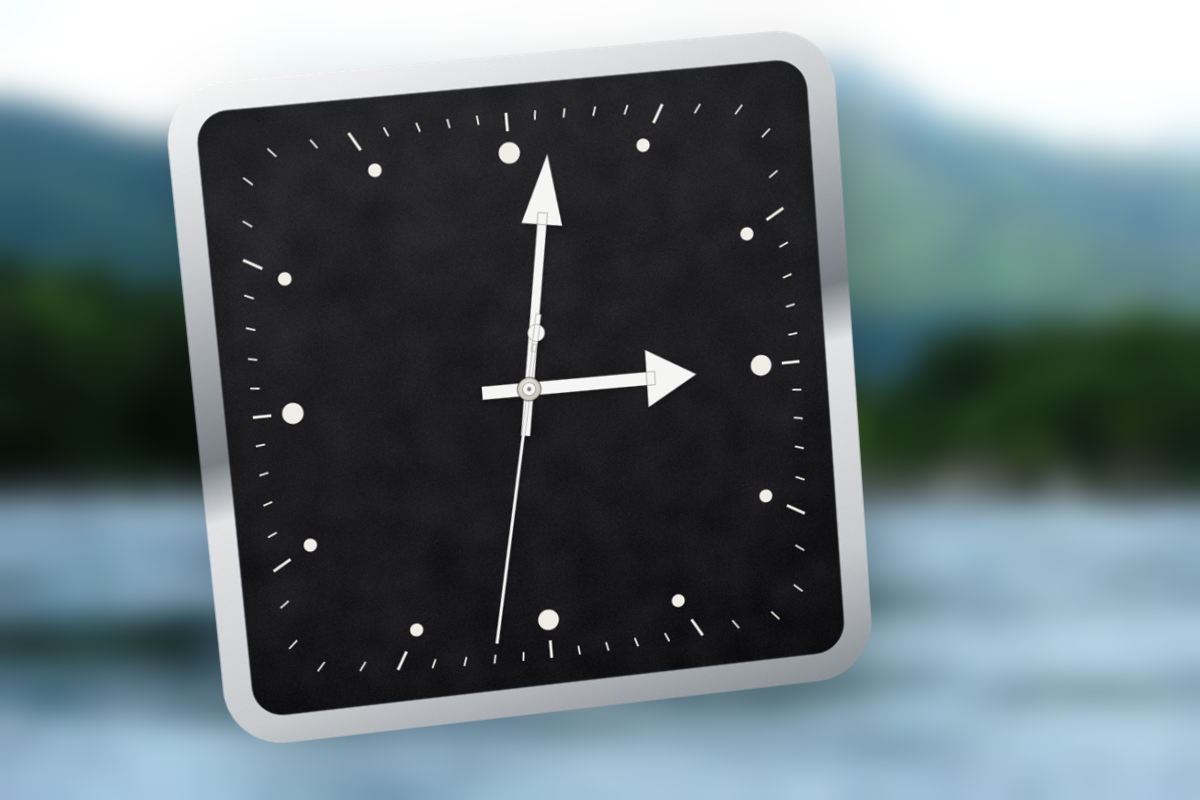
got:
3:01:32
